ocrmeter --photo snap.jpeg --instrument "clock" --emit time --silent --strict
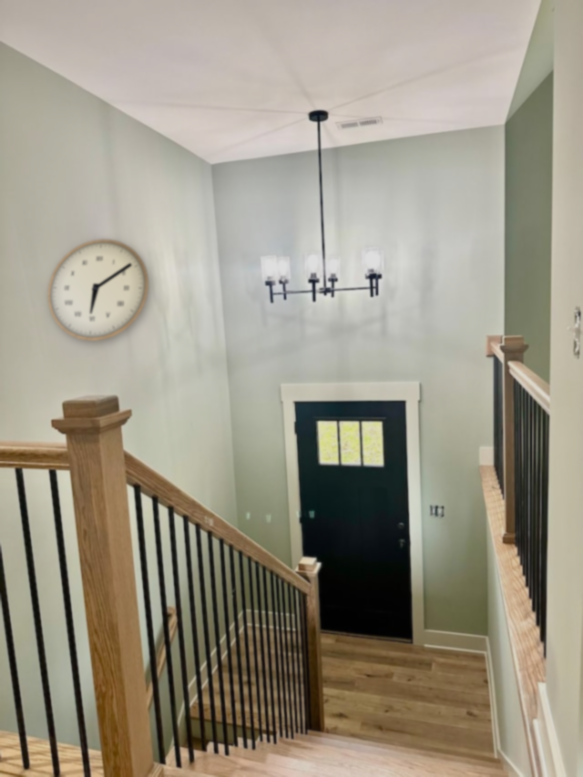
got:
6:09
